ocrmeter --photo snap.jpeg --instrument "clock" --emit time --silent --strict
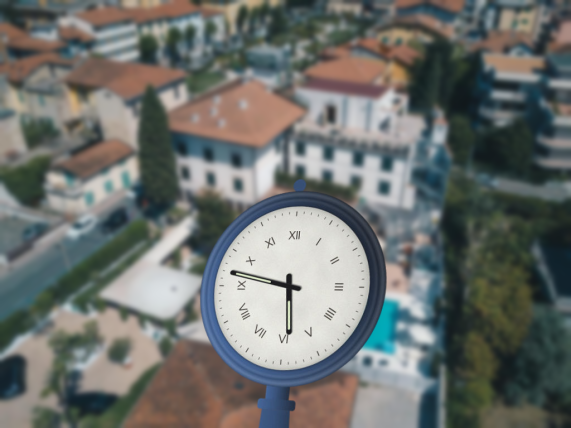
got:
5:47
